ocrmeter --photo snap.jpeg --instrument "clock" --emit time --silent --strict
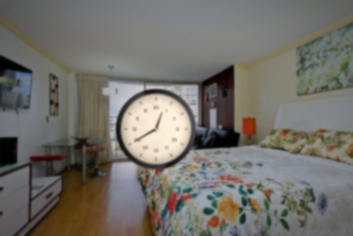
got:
12:40
